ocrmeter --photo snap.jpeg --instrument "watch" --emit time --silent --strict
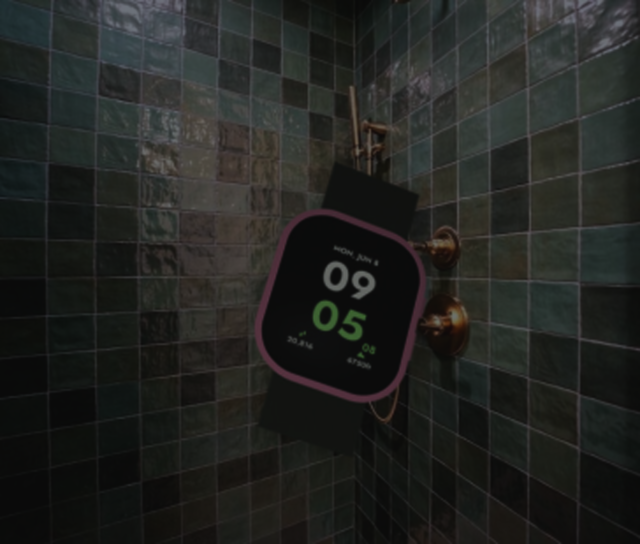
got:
9:05
